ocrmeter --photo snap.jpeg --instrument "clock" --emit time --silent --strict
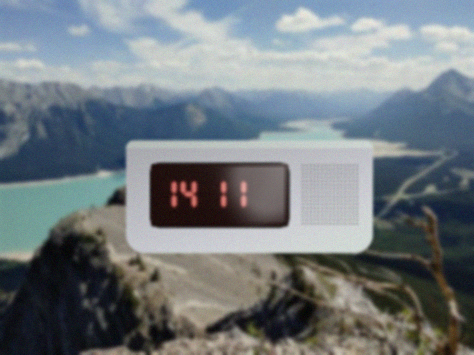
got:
14:11
